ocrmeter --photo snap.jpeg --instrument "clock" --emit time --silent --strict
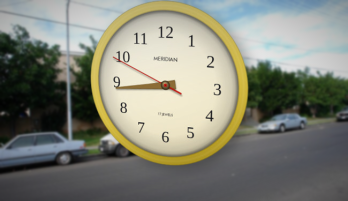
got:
8:43:49
